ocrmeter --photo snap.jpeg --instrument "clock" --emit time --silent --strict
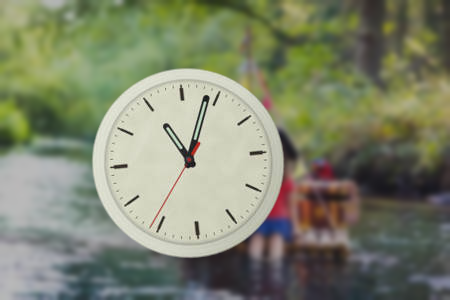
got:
11:03:36
